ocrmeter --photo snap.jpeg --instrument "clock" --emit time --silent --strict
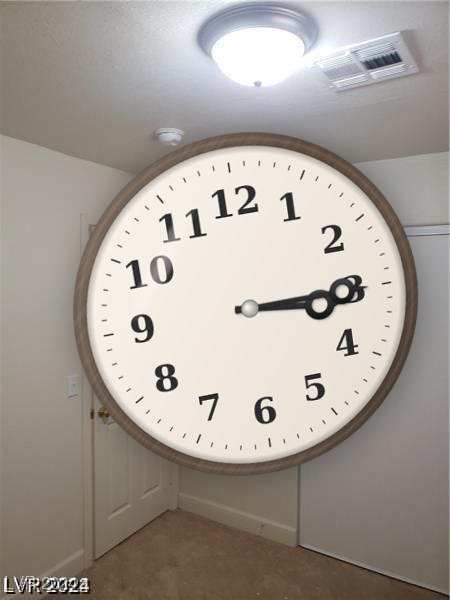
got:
3:15
